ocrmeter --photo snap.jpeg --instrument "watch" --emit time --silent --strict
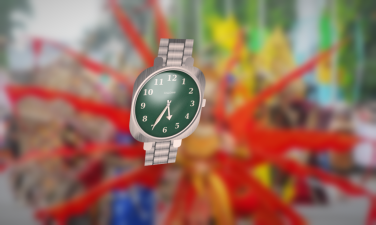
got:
5:35
